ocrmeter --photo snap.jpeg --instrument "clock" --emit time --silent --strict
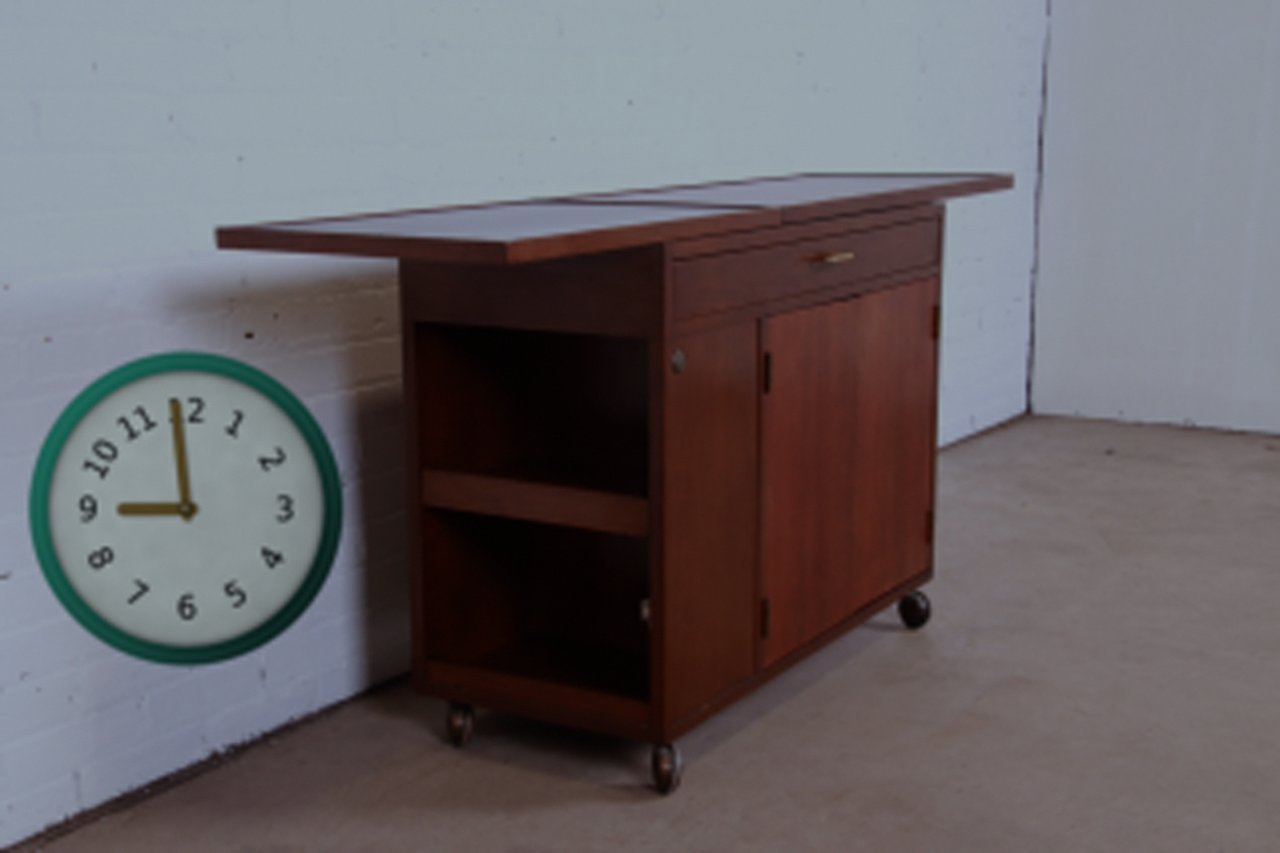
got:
8:59
